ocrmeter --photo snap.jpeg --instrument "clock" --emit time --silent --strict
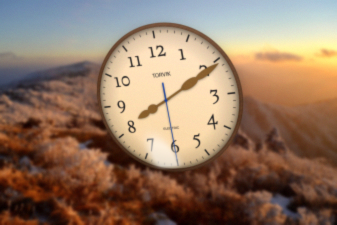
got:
8:10:30
